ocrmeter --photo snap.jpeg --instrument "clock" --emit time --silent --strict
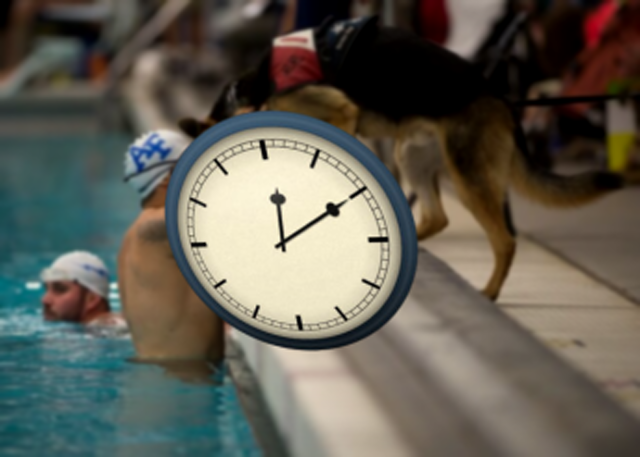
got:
12:10
